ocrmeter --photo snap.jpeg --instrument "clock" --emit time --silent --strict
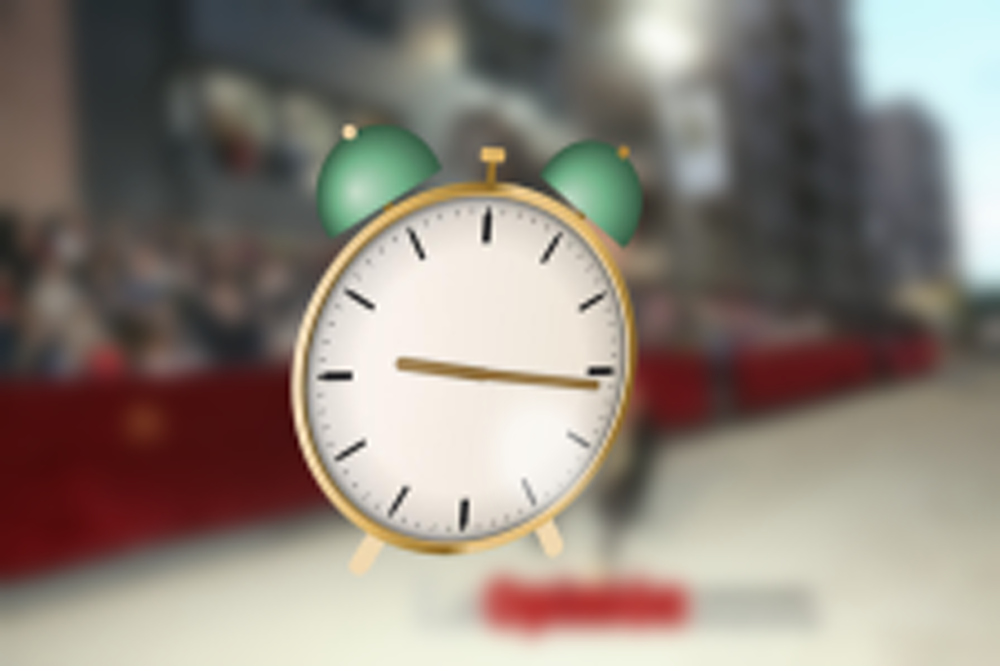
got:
9:16
